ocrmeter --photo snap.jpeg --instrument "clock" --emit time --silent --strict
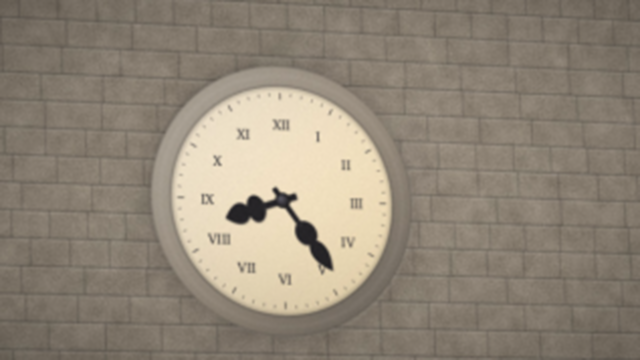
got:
8:24
